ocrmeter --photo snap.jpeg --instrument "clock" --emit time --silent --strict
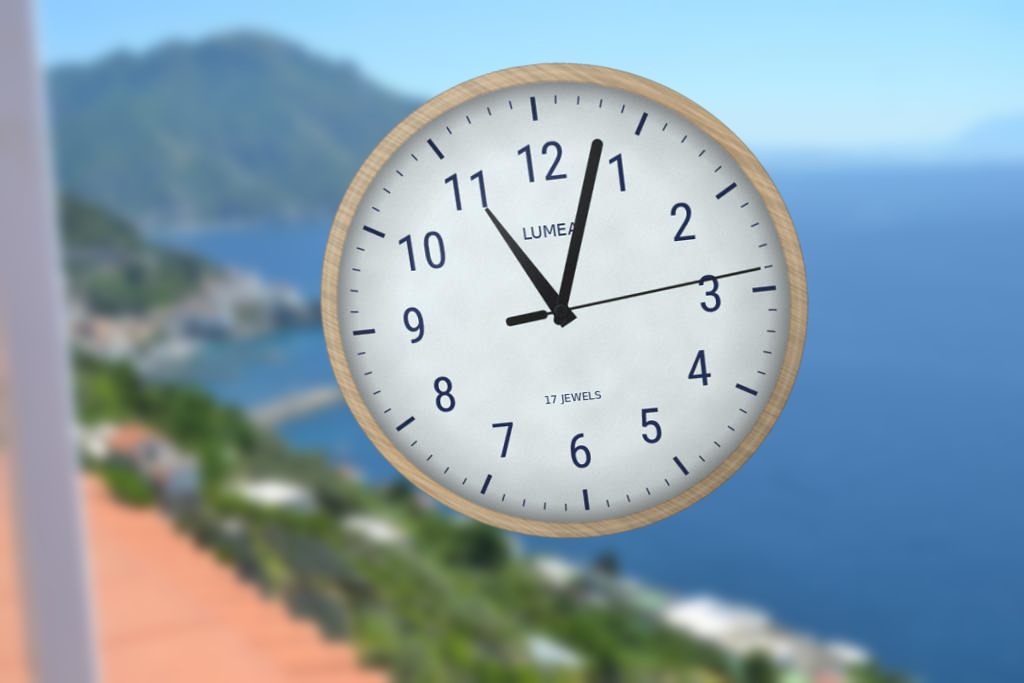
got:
11:03:14
